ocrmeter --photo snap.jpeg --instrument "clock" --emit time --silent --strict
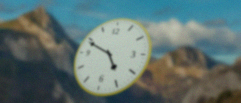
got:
4:49
